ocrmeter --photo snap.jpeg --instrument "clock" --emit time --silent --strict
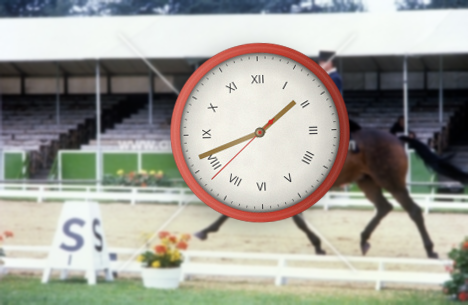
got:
1:41:38
